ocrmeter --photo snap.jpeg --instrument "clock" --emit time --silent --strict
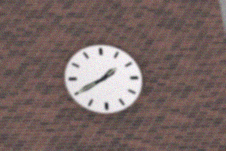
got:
1:40
